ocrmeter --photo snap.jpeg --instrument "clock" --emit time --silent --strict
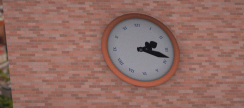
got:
2:18
